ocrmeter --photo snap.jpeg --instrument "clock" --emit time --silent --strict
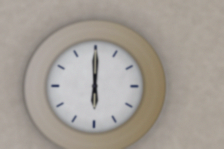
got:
6:00
